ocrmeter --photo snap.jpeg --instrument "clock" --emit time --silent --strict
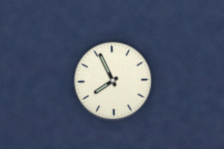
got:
7:56
